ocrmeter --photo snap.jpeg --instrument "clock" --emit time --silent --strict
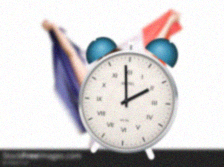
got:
1:59
